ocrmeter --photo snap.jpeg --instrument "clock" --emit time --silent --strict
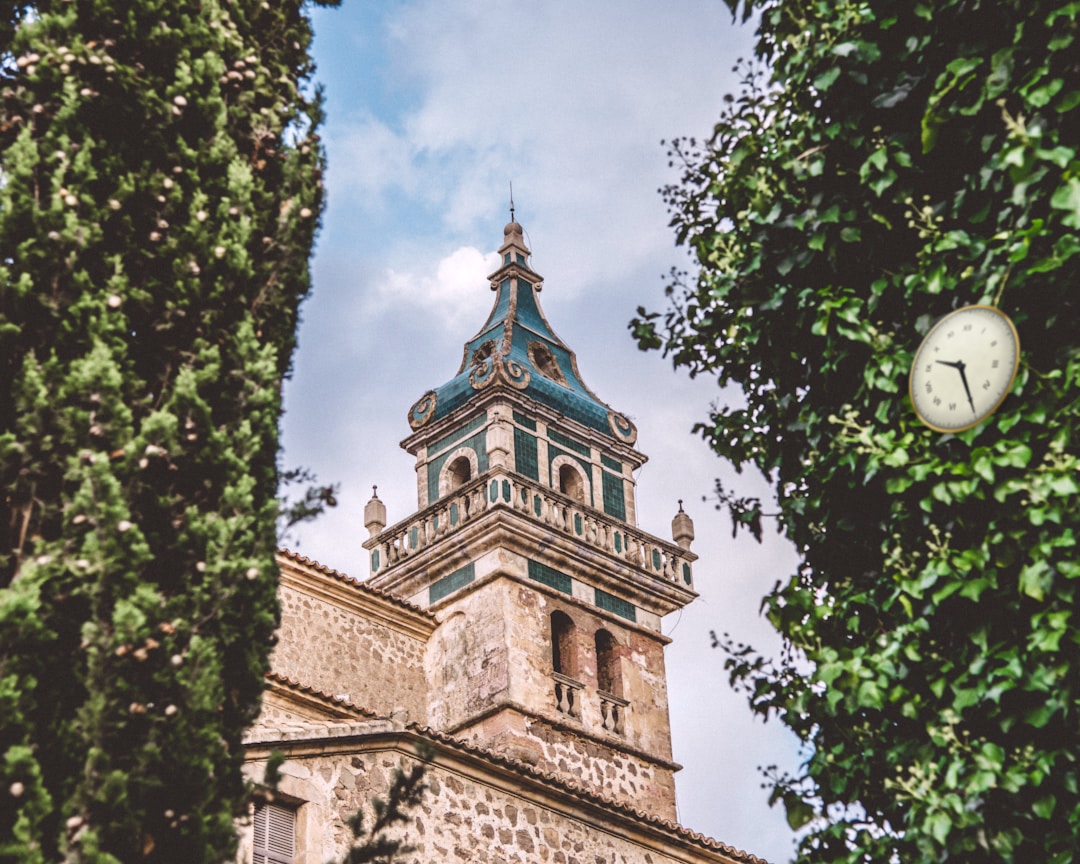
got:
9:25
